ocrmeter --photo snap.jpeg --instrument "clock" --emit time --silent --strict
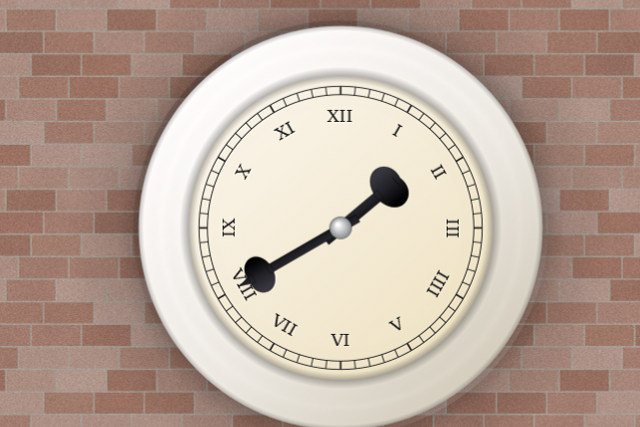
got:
1:40
